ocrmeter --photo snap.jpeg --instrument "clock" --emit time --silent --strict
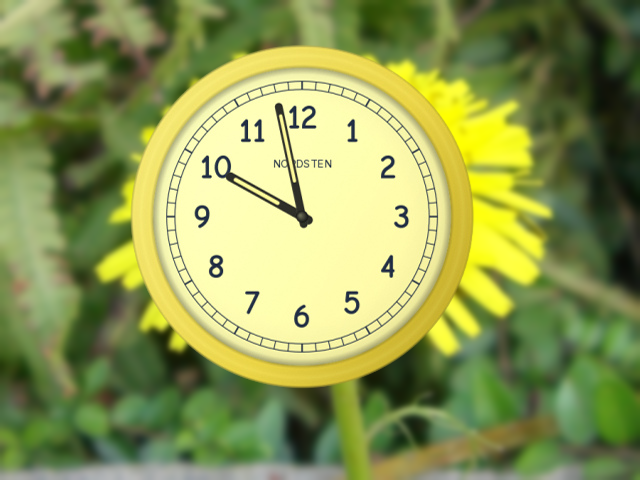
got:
9:58
